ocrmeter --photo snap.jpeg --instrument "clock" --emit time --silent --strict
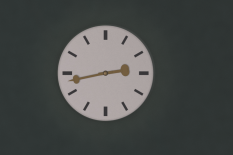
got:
2:43
